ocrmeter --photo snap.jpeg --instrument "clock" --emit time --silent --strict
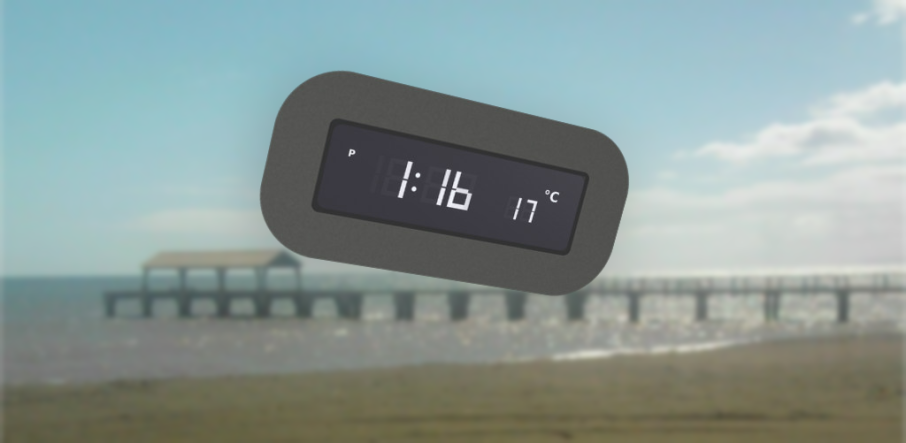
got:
1:16
